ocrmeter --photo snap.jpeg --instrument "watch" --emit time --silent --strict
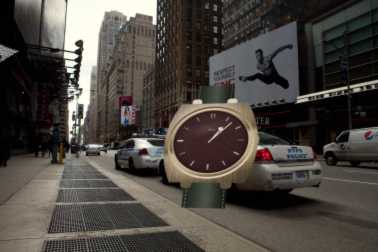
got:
1:07
